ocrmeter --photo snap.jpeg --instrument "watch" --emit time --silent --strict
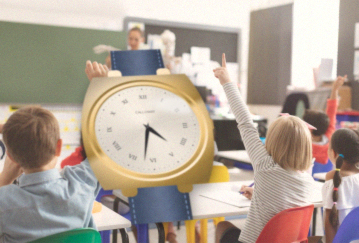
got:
4:32
